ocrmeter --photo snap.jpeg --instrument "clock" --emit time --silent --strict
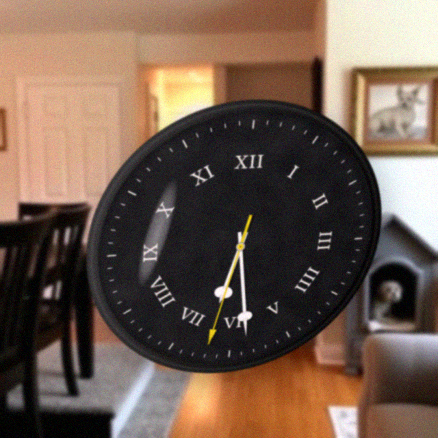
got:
6:28:32
